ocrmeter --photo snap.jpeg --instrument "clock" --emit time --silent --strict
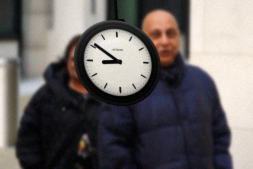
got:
8:51
